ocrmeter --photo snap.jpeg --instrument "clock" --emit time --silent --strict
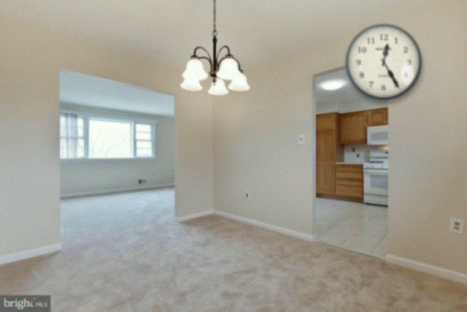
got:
12:25
